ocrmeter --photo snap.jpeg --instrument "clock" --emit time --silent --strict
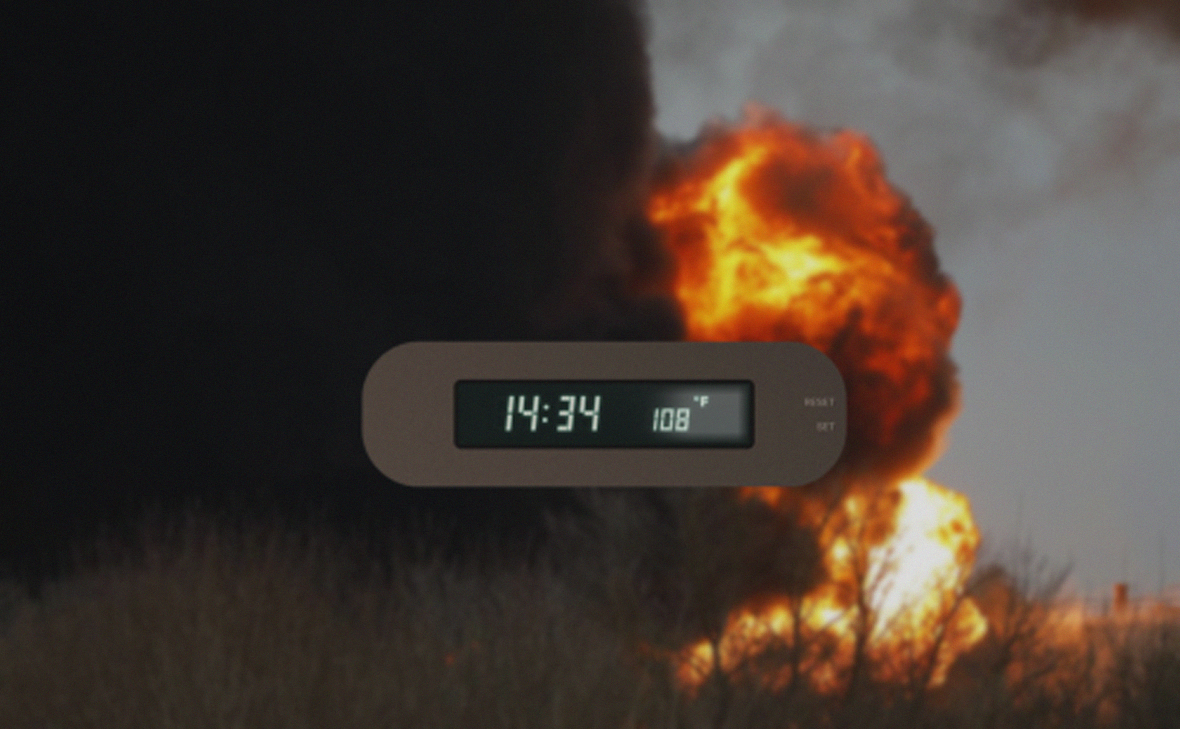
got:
14:34
